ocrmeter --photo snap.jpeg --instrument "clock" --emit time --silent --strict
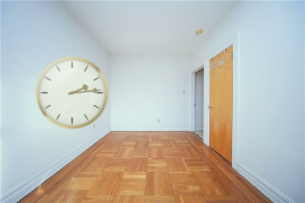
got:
2:14
